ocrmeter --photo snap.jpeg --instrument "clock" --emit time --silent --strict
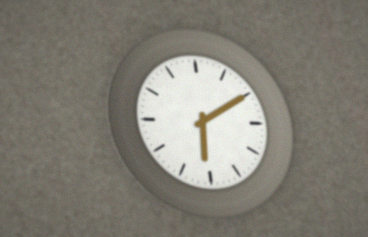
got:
6:10
